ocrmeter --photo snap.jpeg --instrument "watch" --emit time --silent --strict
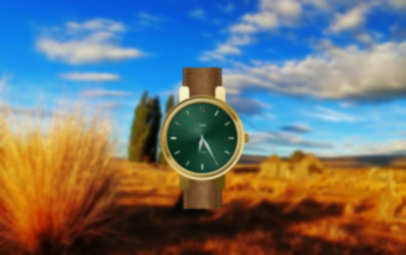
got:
6:25
